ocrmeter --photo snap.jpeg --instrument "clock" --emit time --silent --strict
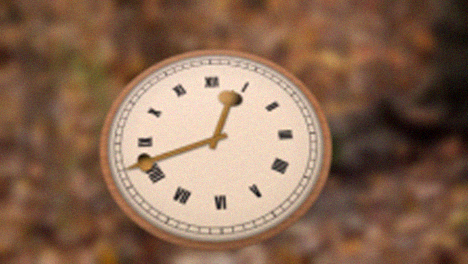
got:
12:42
